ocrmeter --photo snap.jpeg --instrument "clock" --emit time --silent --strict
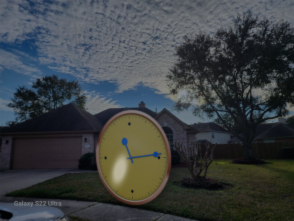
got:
11:14
